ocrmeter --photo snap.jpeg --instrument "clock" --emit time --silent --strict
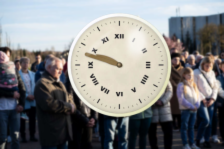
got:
9:48
